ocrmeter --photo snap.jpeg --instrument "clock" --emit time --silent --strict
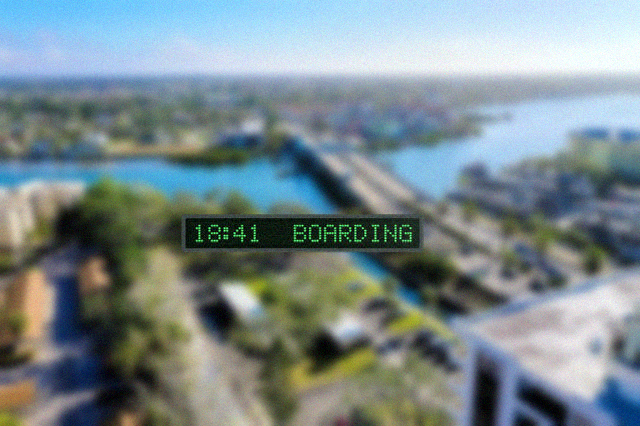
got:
18:41
